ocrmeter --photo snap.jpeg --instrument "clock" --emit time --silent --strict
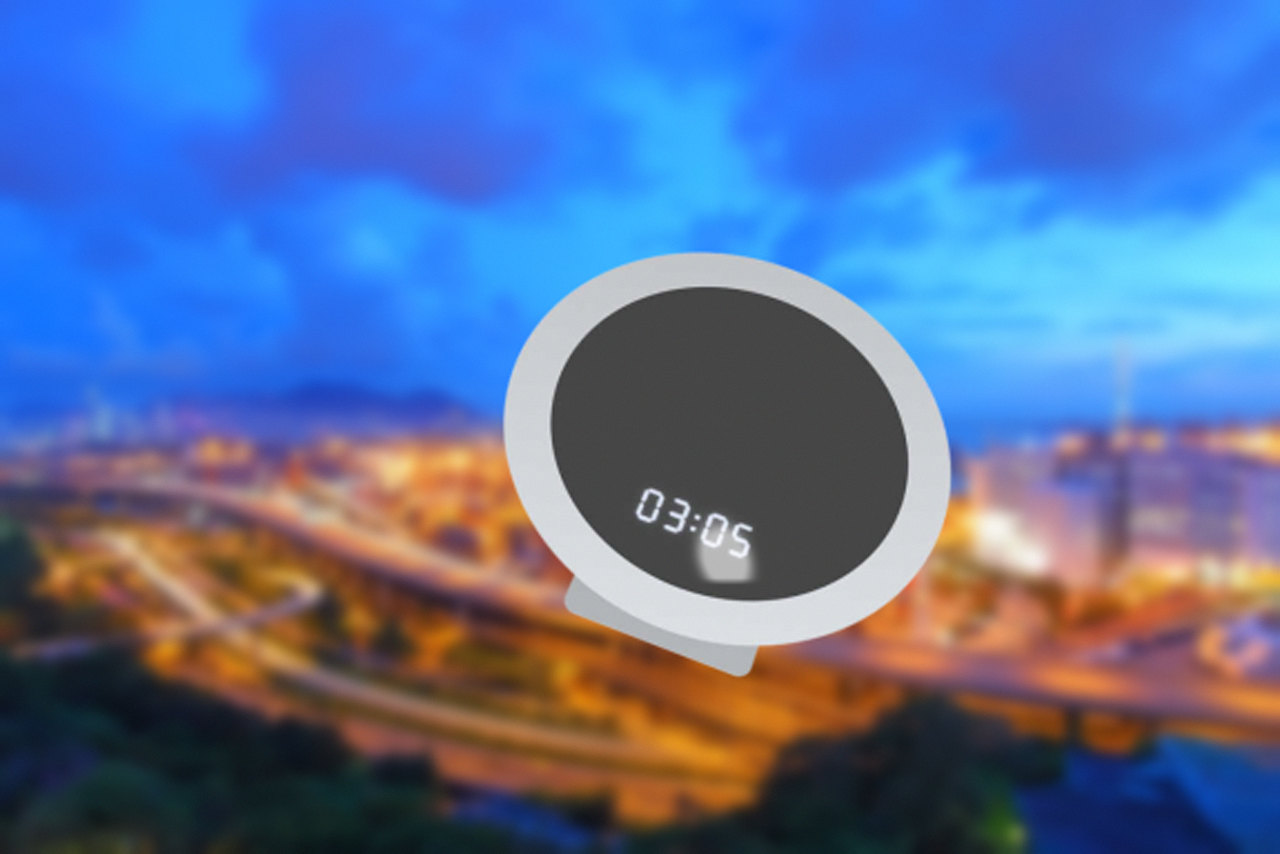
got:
3:05
